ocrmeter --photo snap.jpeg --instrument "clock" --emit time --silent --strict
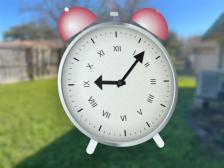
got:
9:07
